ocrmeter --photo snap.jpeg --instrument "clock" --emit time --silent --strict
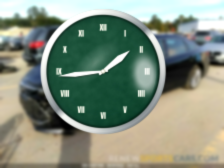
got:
1:44
